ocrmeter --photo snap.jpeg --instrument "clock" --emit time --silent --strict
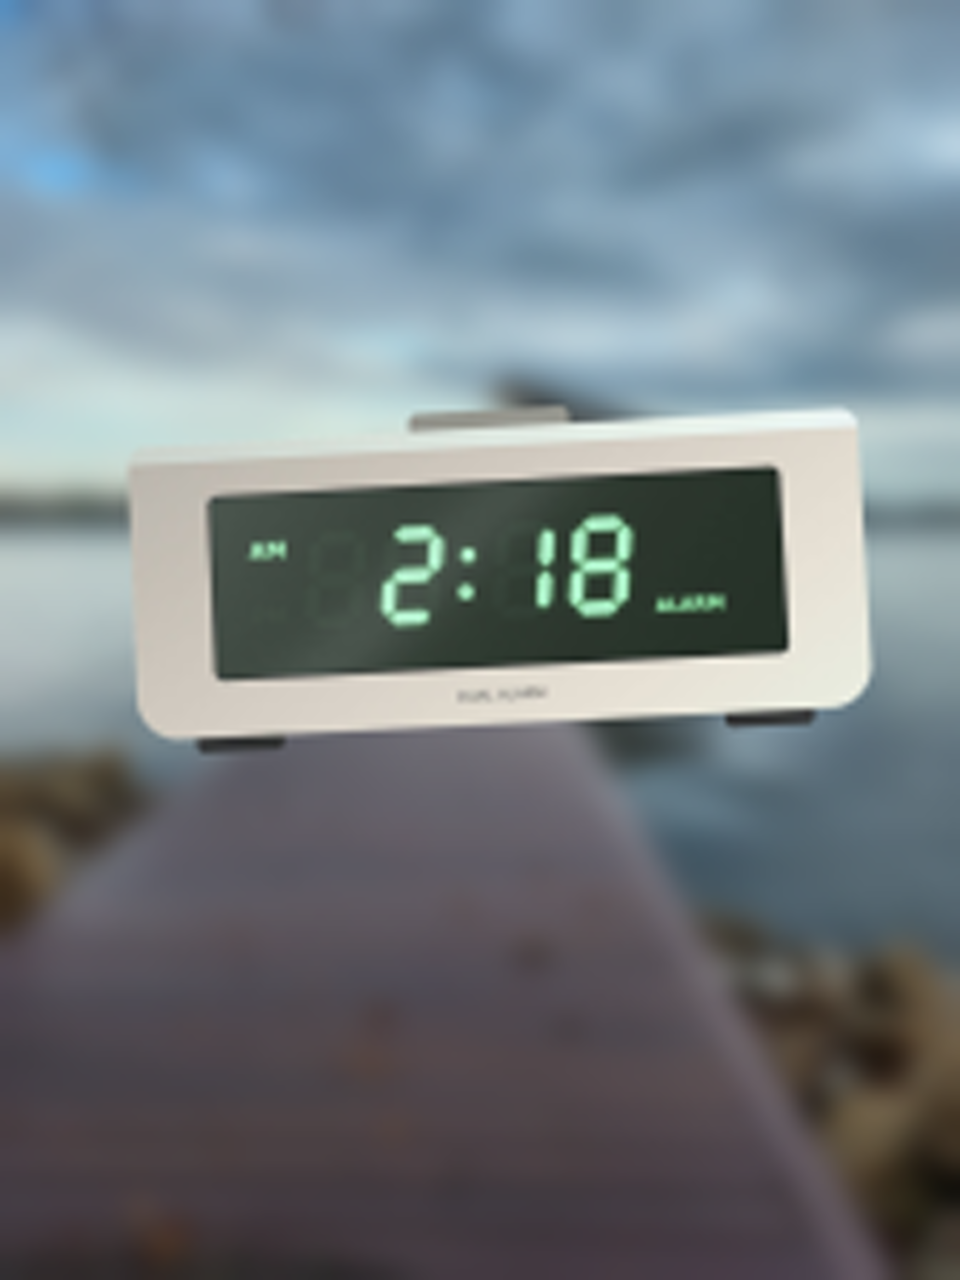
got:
2:18
